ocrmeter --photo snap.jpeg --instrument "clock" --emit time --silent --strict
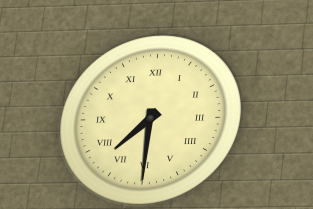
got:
7:30
